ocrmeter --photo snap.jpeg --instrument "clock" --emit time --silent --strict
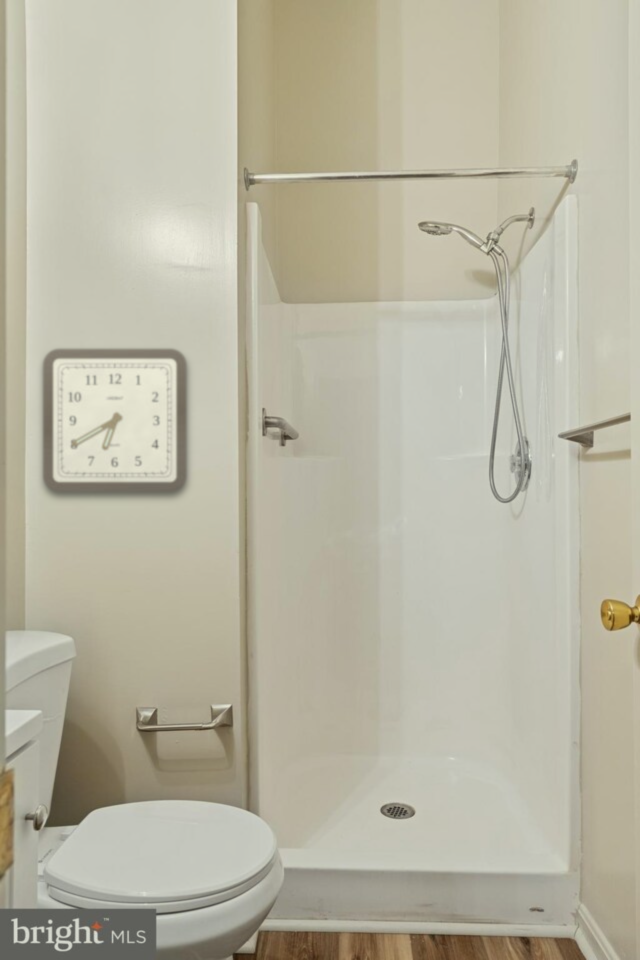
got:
6:40
